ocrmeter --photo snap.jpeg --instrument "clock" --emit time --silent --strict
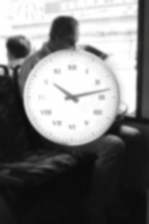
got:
10:13
